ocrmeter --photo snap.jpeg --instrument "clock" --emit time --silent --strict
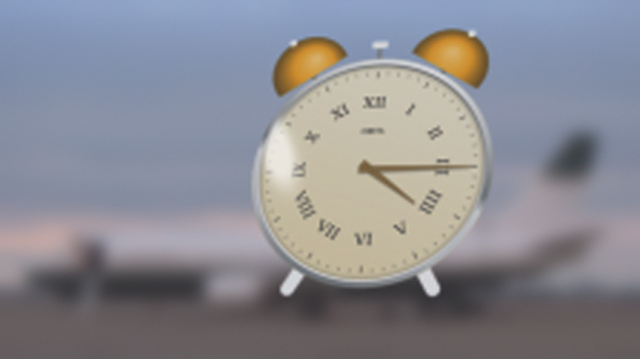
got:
4:15
